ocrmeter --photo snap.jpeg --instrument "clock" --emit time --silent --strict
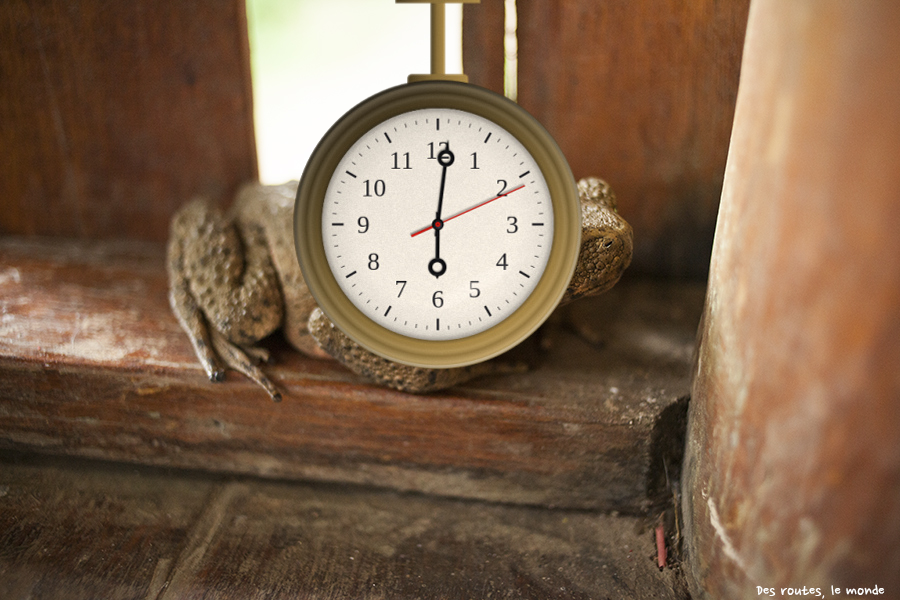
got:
6:01:11
